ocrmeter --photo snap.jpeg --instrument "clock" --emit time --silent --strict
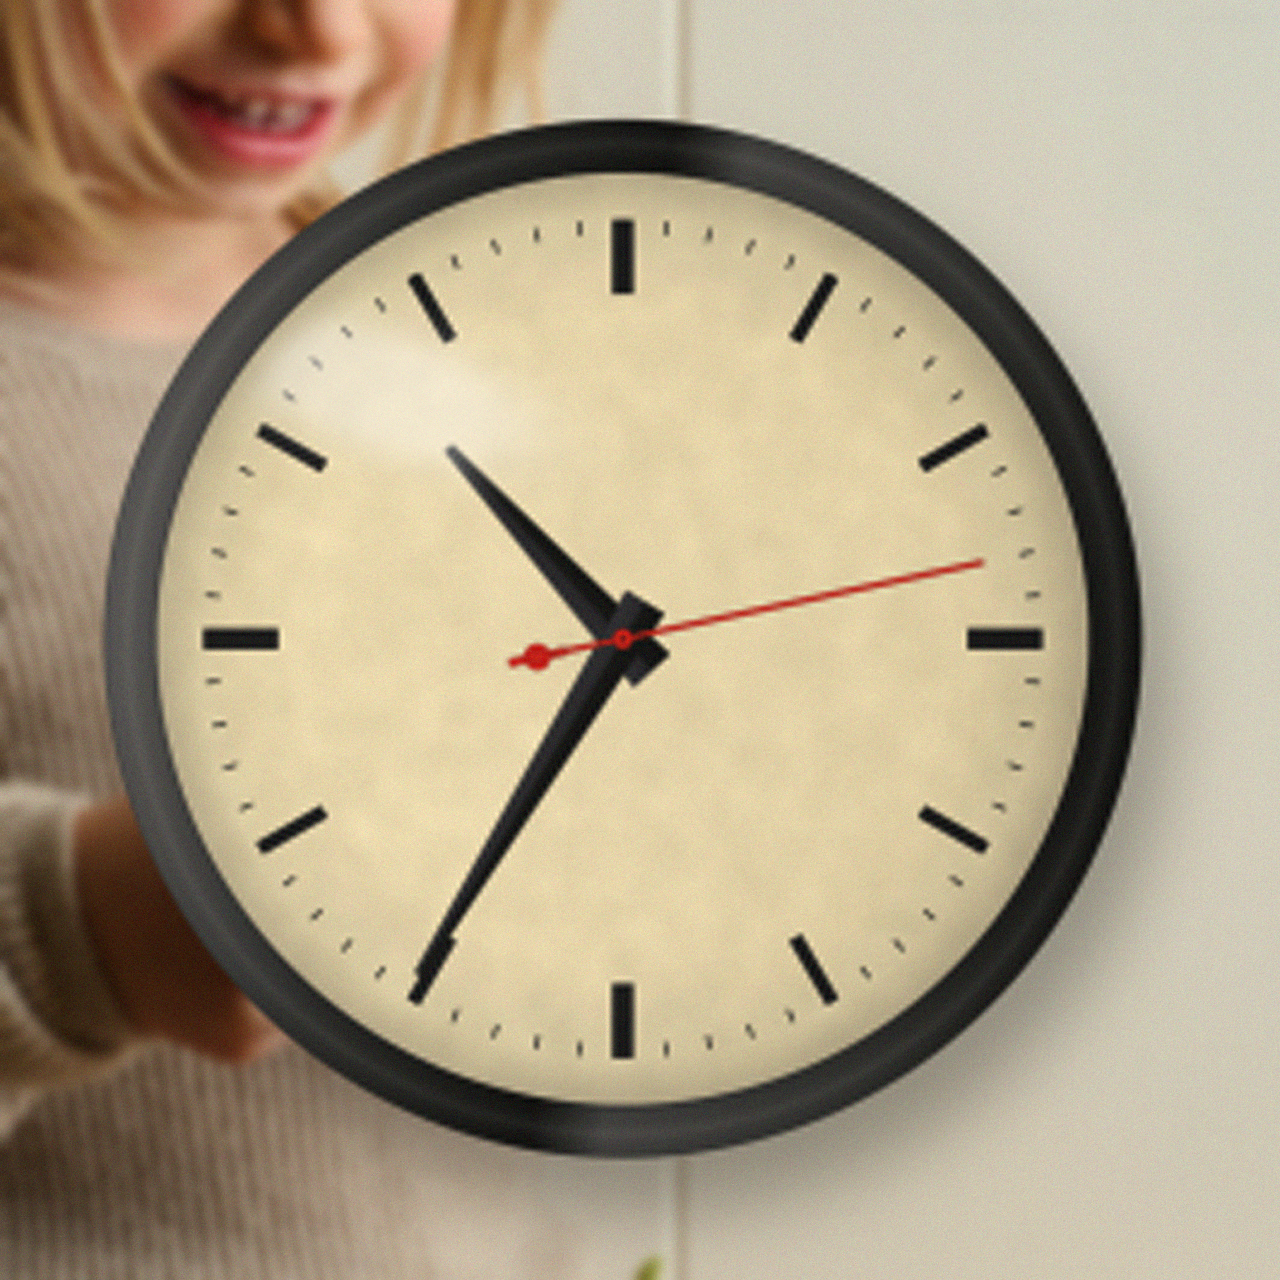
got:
10:35:13
